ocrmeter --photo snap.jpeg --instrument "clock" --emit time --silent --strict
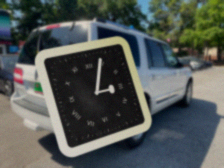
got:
3:04
